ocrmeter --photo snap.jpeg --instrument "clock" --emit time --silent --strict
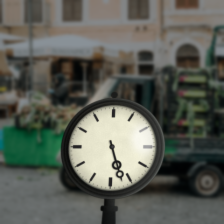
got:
5:27
